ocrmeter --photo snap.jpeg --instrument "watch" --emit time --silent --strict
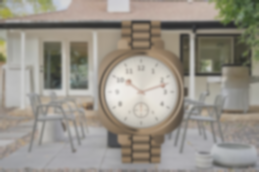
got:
10:12
